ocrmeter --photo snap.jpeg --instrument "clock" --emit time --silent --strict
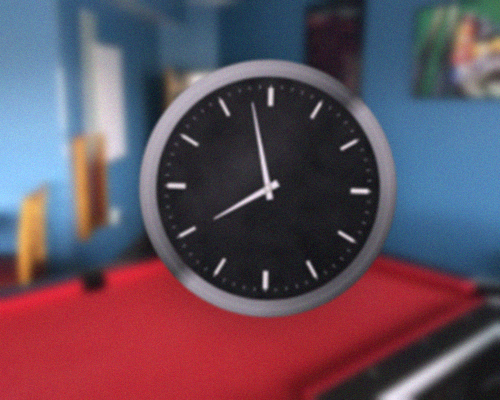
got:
7:58
